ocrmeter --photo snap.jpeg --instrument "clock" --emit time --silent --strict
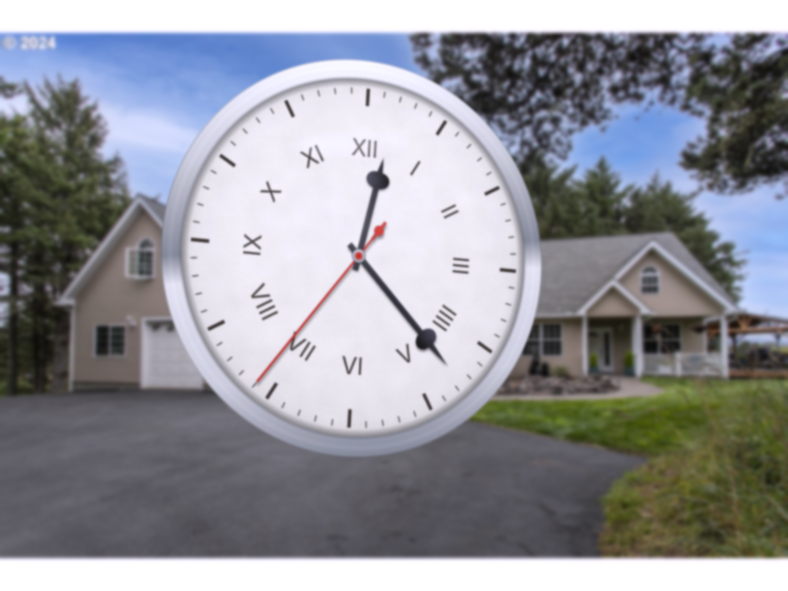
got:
12:22:36
